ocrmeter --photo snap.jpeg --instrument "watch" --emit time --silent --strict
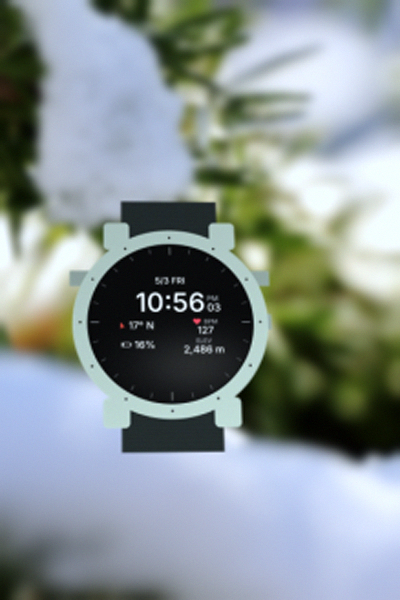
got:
10:56
